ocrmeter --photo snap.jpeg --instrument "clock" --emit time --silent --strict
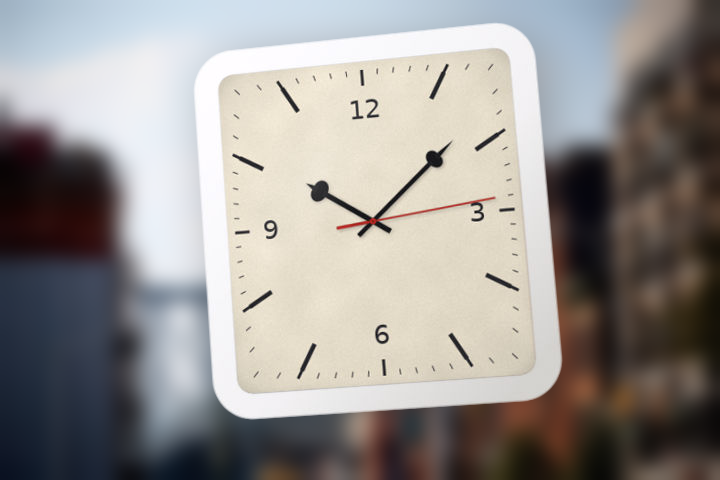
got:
10:08:14
